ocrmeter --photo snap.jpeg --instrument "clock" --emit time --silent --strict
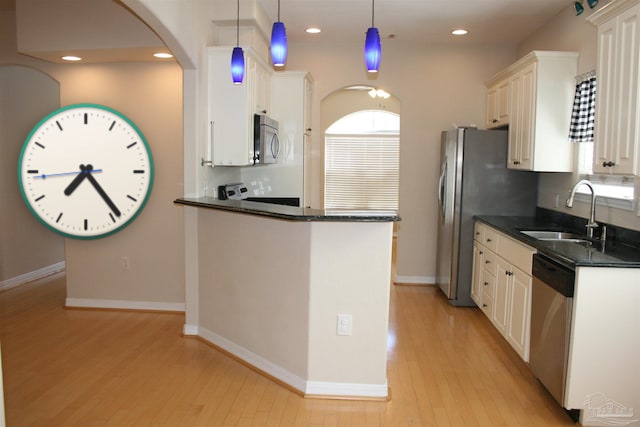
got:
7:23:44
